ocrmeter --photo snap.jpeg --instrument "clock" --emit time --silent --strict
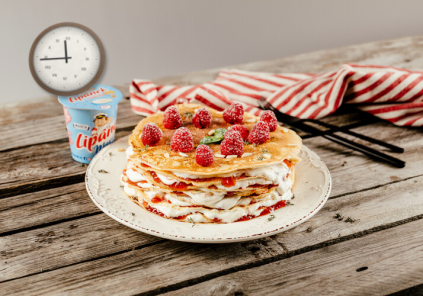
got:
11:44
